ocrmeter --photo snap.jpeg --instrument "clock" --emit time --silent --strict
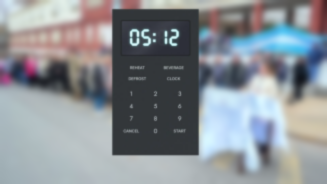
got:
5:12
